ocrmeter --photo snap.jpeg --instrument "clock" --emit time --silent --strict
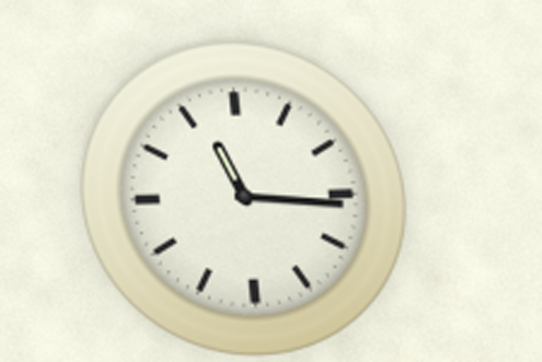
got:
11:16
